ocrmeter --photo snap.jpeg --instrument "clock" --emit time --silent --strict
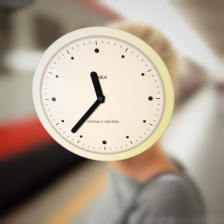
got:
11:37
